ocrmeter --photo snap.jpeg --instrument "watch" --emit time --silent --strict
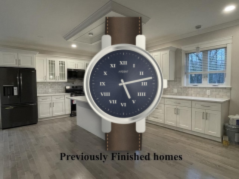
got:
5:13
